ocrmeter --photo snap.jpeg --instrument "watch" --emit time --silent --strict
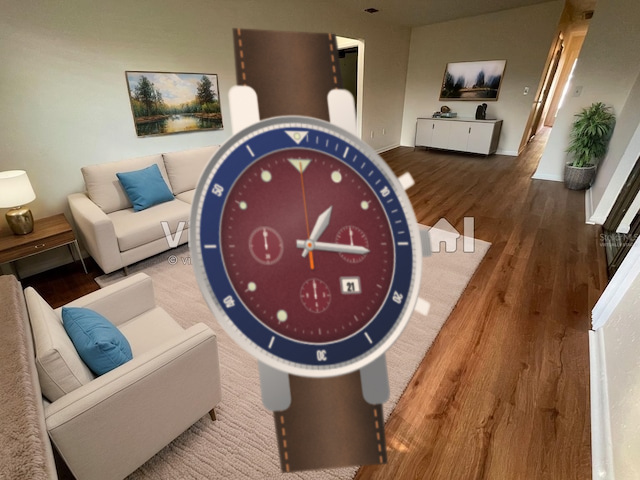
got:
1:16
